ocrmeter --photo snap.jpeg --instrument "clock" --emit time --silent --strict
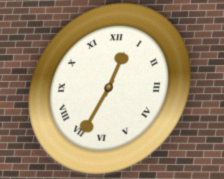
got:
12:34
